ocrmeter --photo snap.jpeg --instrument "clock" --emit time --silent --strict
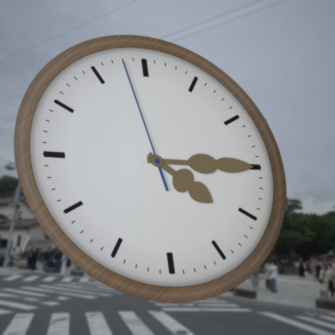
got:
4:14:58
